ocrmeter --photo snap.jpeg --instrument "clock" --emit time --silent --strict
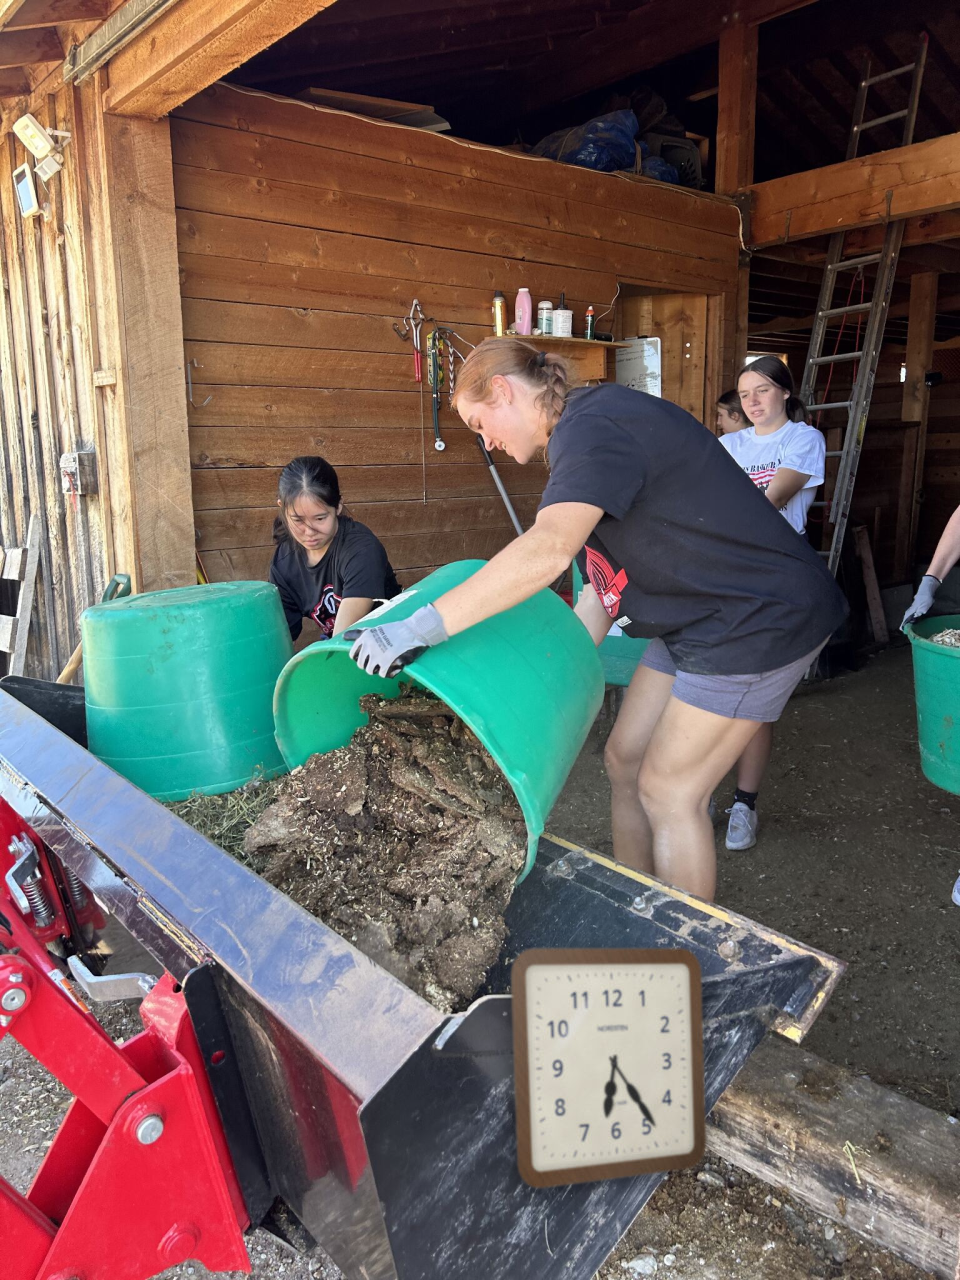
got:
6:24
